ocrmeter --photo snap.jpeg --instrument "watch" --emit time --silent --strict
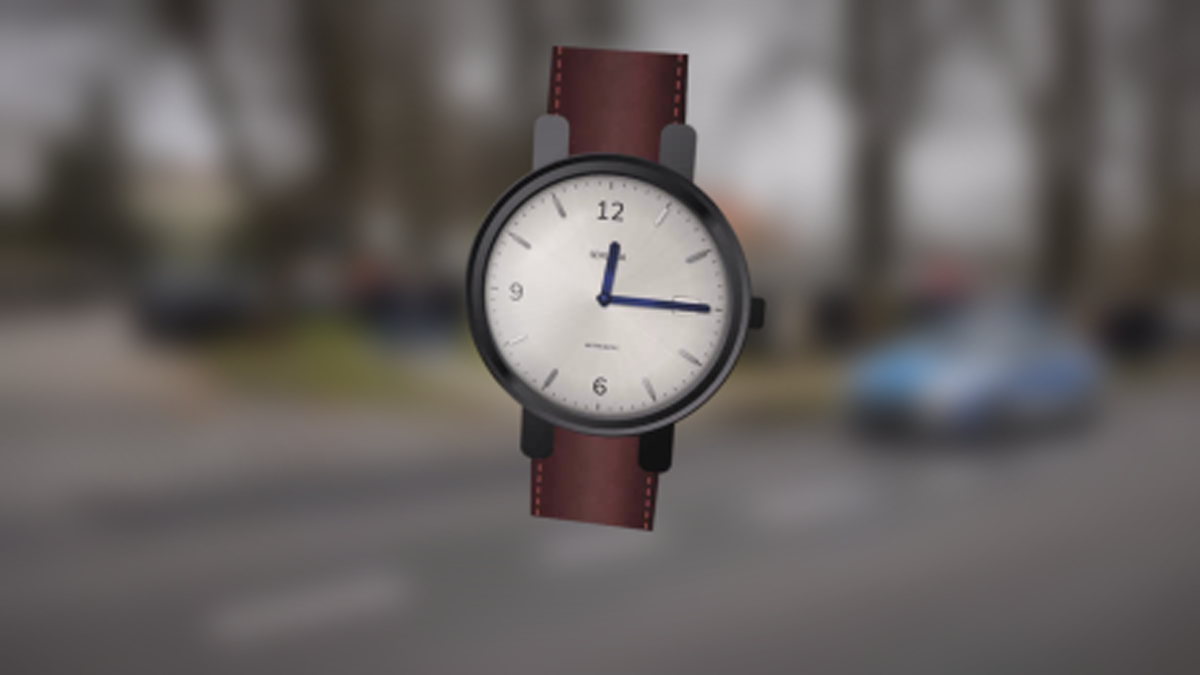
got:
12:15
